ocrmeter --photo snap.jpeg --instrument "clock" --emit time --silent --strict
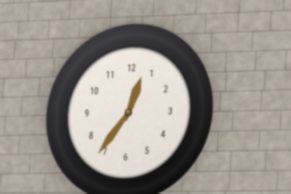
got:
12:36
